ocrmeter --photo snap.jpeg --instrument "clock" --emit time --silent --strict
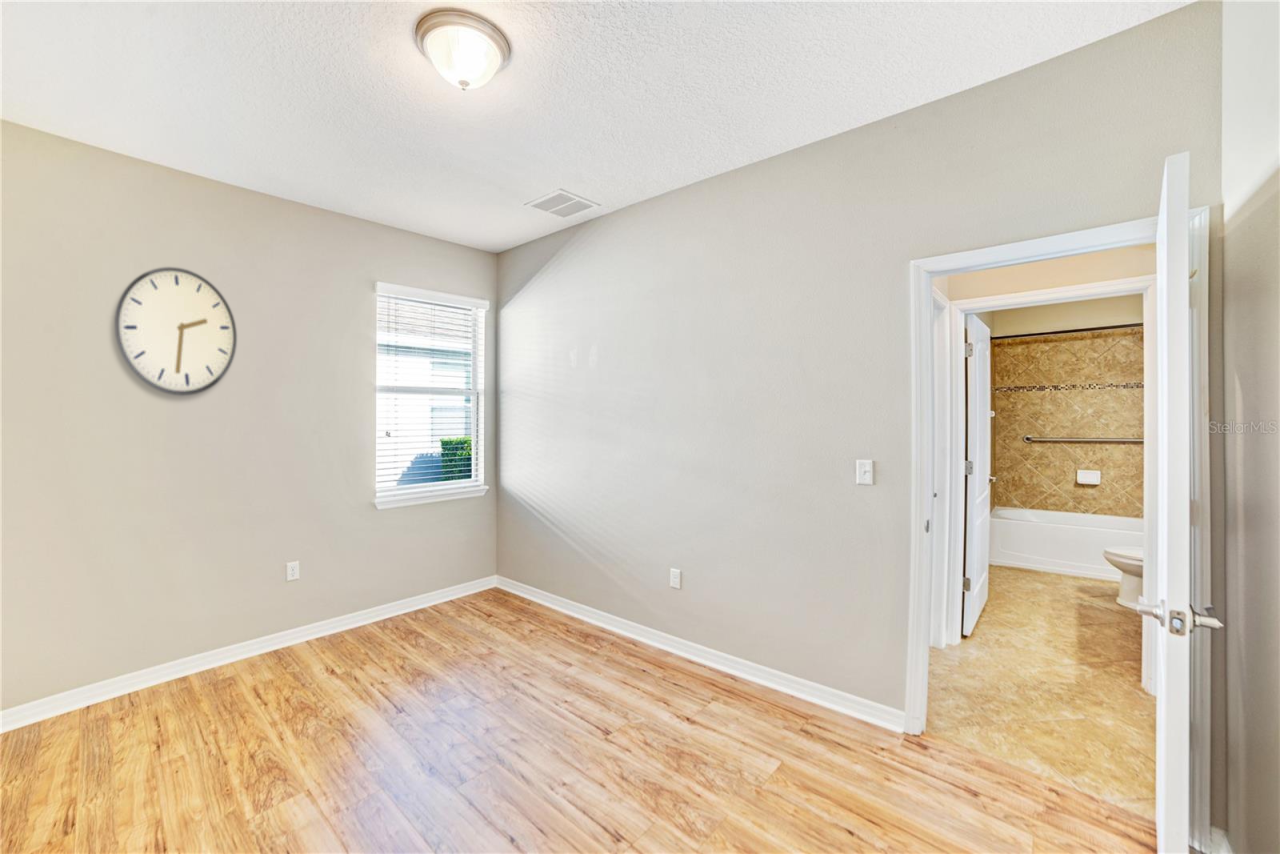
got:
2:32
